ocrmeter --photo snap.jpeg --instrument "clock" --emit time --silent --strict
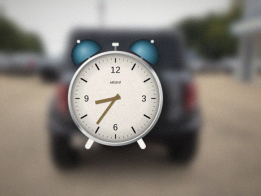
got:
8:36
